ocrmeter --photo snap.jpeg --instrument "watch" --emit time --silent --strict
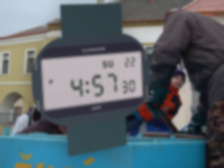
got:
4:57:30
